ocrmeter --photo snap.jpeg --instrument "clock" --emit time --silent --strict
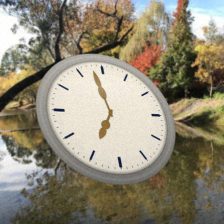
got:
6:58
